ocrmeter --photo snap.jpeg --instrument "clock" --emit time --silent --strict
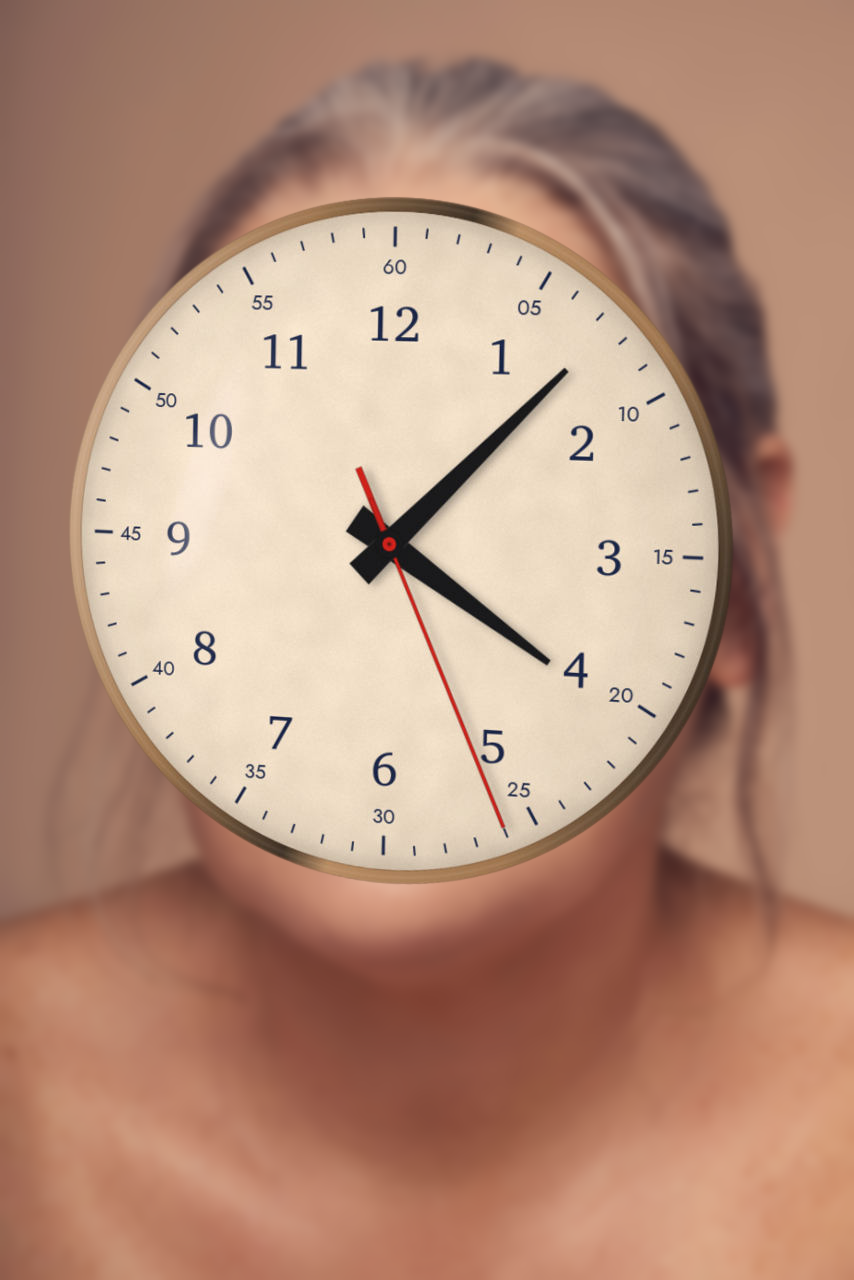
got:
4:07:26
